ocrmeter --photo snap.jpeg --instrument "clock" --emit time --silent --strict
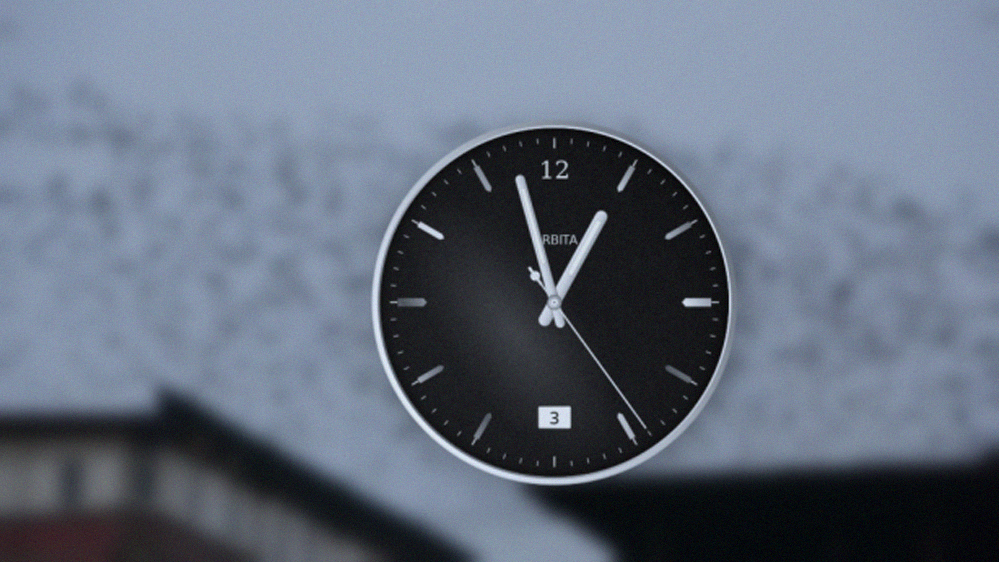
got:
12:57:24
